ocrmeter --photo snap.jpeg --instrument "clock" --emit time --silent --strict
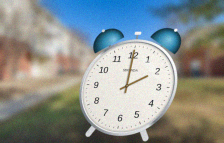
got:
2:00
